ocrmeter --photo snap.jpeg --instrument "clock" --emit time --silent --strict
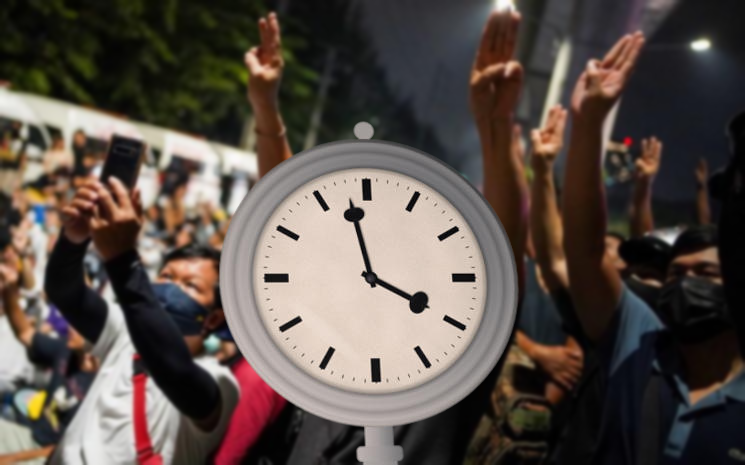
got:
3:58
